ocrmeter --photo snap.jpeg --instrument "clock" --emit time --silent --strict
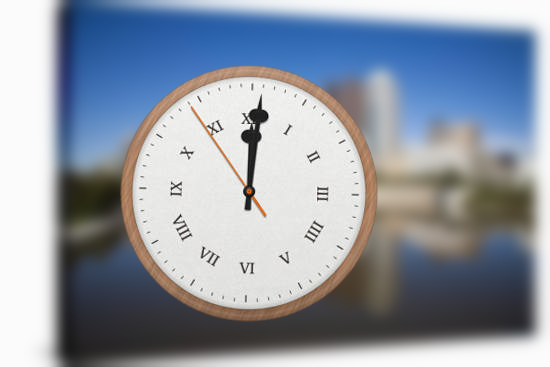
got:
12:00:54
